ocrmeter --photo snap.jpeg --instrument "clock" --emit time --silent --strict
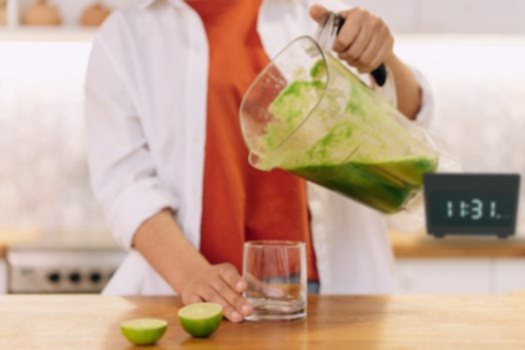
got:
11:31
